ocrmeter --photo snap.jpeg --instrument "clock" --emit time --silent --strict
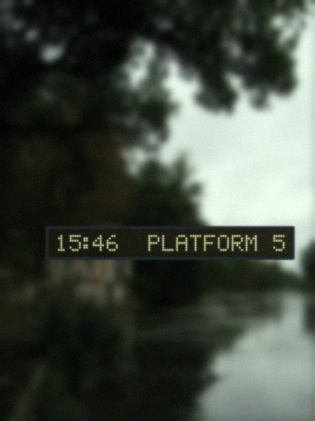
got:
15:46
